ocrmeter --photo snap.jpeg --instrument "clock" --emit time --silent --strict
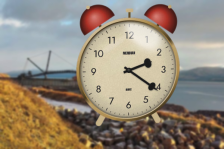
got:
2:21
